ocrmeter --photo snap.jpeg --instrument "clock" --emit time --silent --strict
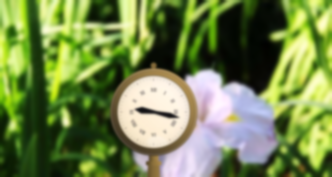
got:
9:17
